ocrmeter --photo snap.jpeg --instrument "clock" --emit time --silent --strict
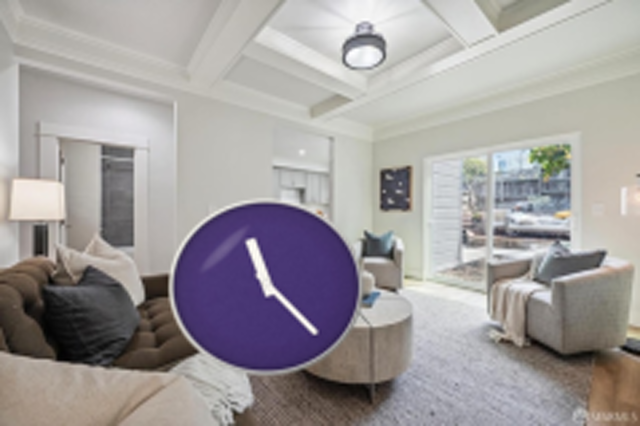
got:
11:23
